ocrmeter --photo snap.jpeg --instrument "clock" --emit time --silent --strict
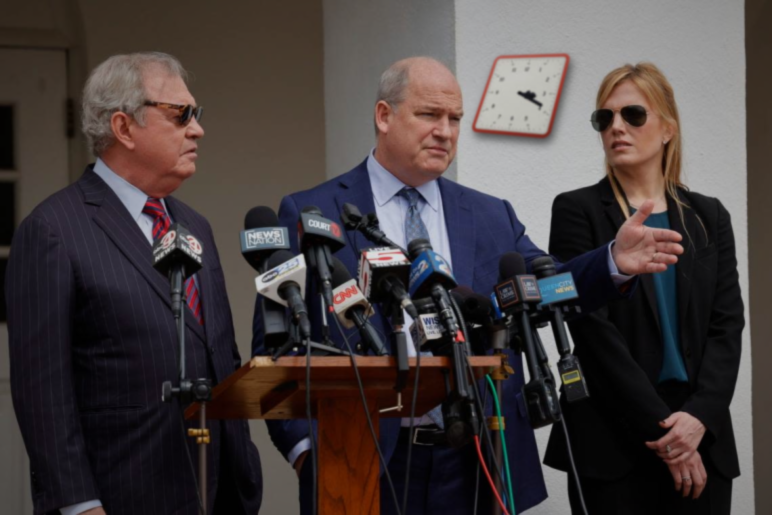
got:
3:19
